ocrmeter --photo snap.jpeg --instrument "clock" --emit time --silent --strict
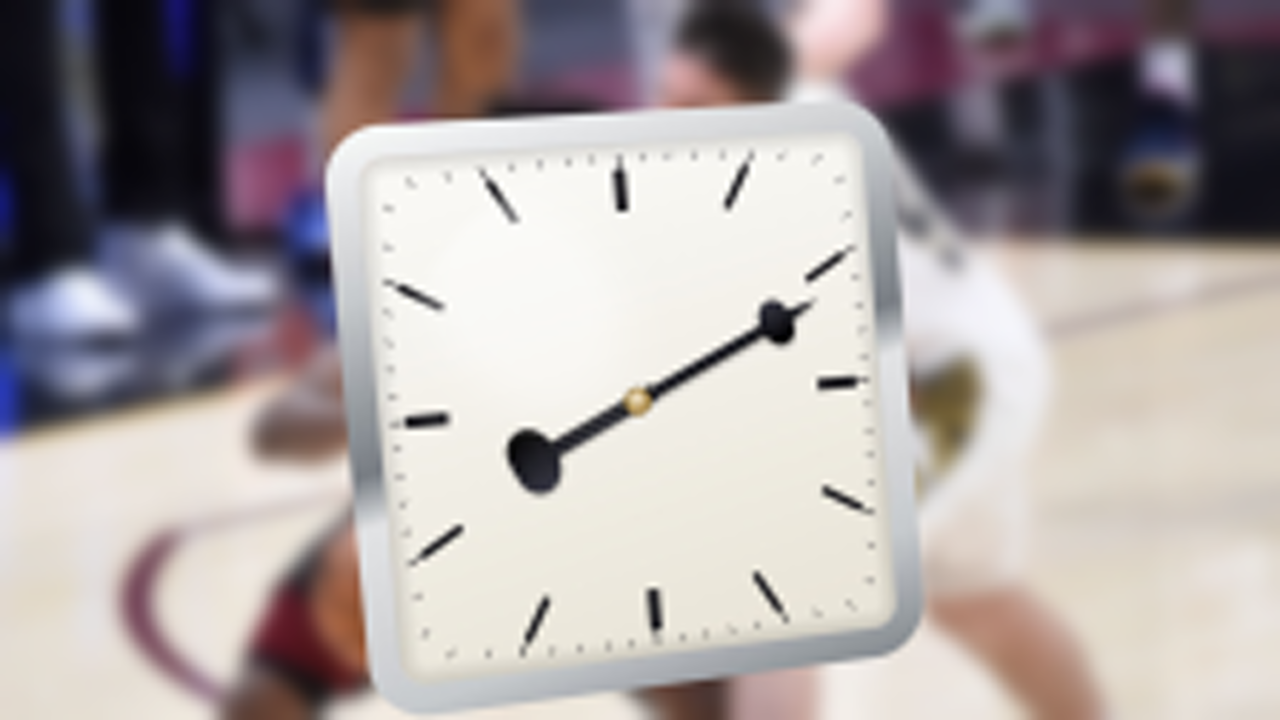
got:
8:11
